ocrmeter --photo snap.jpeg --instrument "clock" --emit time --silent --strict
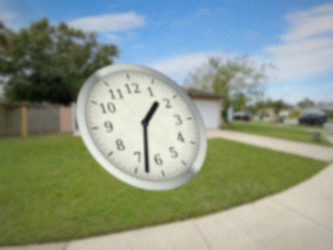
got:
1:33
